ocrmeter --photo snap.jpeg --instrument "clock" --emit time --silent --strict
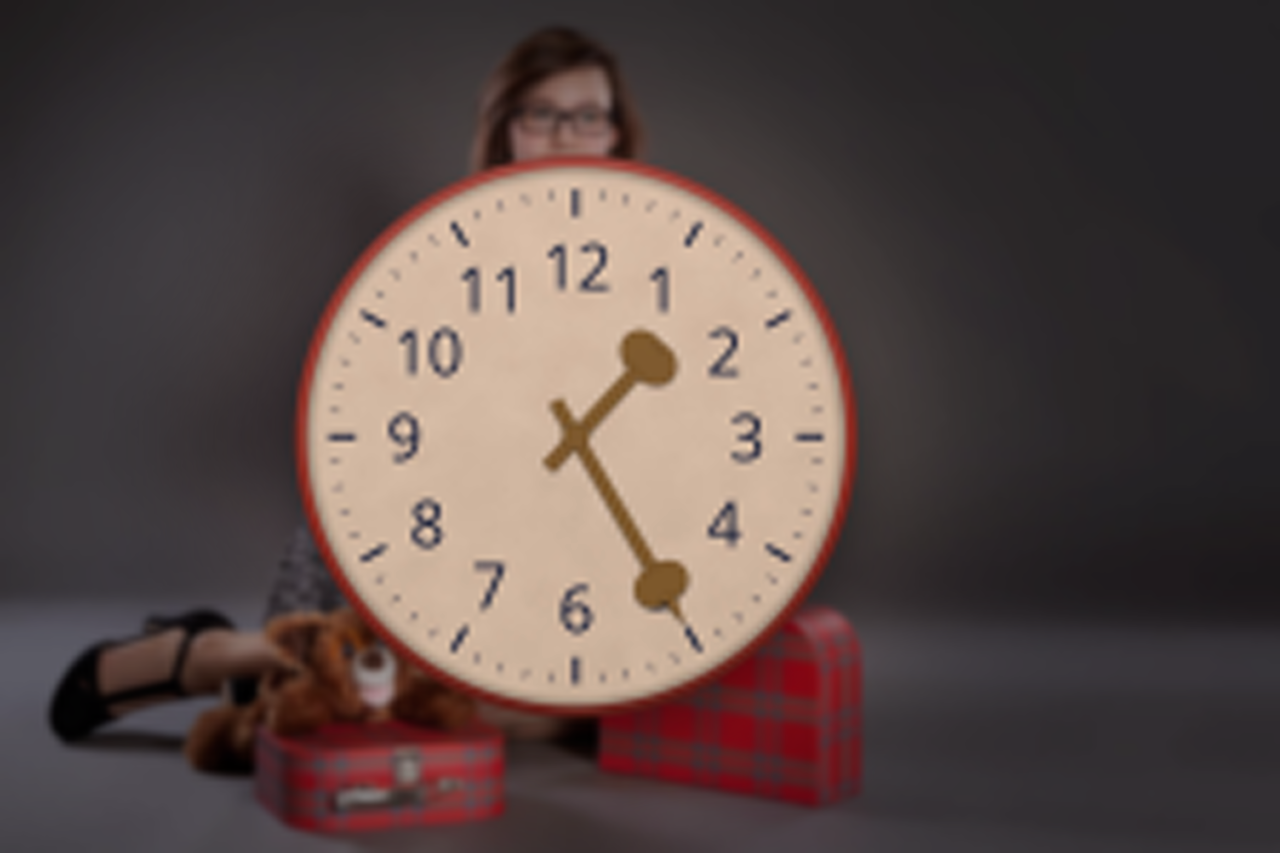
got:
1:25
